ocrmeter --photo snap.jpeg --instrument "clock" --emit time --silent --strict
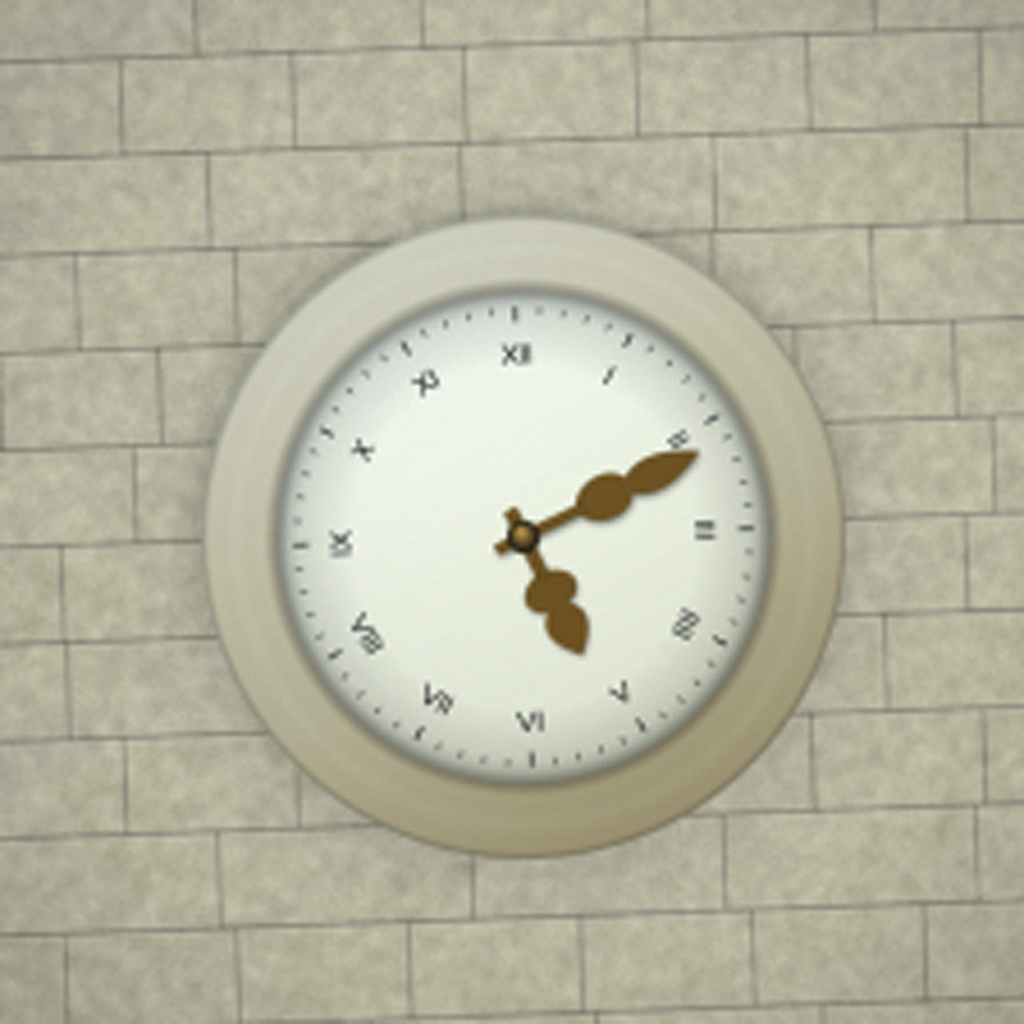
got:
5:11
